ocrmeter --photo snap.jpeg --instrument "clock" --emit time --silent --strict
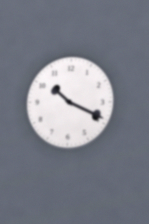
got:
10:19
